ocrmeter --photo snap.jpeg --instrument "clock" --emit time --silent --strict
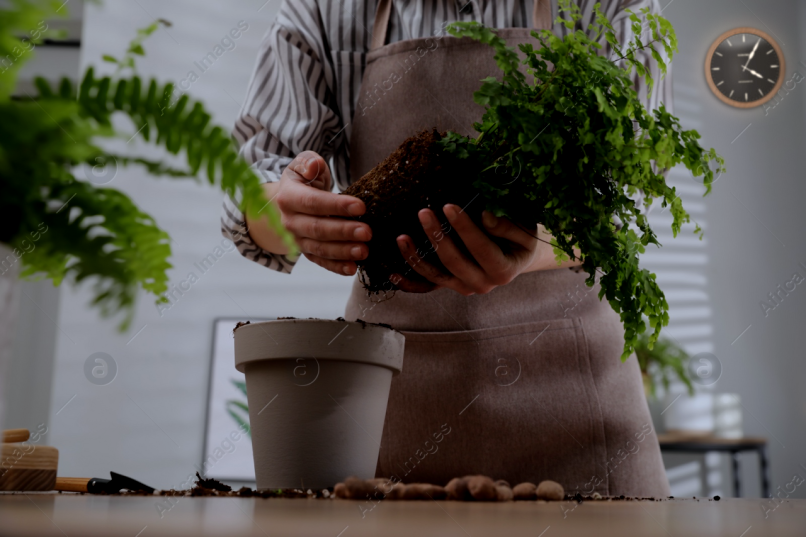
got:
4:05
